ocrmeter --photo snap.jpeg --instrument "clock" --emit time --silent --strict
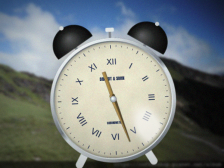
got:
11:27
